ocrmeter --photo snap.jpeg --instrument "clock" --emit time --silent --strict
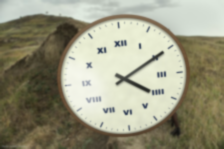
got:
4:10
